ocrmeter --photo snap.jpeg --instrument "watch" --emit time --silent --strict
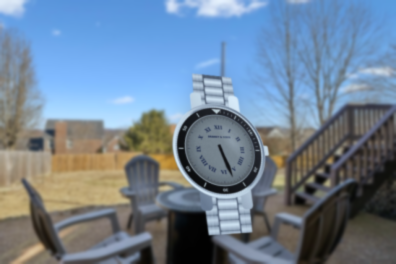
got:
5:27
